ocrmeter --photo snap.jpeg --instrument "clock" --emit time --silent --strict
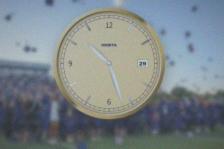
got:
10:27
